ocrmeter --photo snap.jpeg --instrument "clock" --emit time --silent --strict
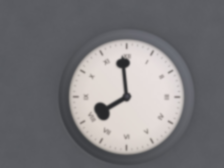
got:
7:59
